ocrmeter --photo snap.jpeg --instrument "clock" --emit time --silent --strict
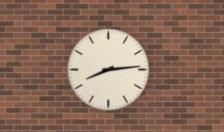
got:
8:14
